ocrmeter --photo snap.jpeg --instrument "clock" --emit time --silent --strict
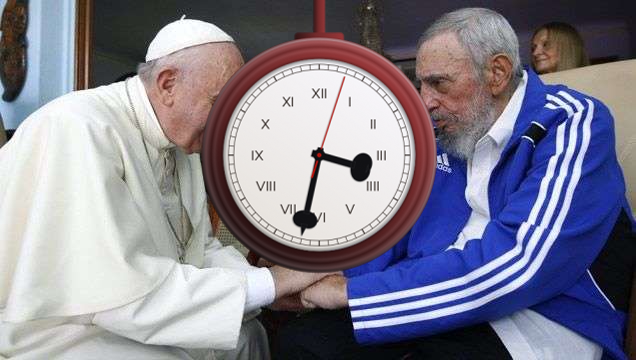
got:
3:32:03
